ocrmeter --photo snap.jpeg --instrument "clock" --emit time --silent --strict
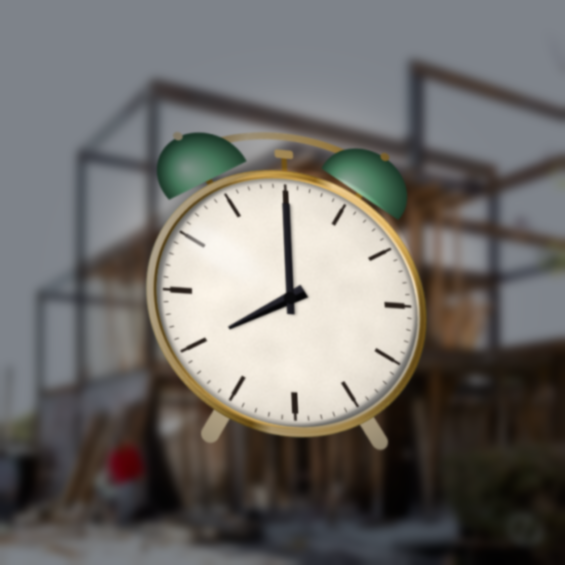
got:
8:00
